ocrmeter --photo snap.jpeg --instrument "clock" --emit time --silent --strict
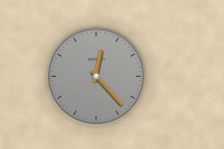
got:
12:23
